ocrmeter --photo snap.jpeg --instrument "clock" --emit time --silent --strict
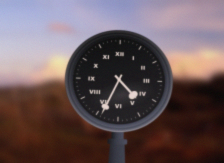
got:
4:34
